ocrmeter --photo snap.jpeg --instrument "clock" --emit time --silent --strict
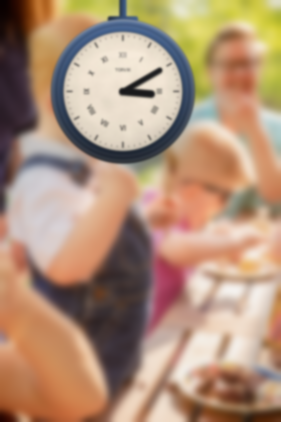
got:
3:10
